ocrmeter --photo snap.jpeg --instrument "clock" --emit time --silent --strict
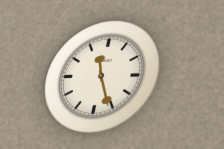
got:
11:26
